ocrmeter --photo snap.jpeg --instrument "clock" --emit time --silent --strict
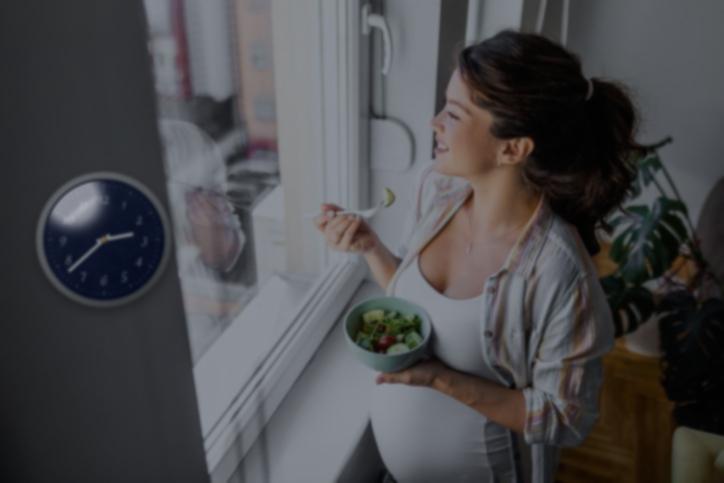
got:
2:38
